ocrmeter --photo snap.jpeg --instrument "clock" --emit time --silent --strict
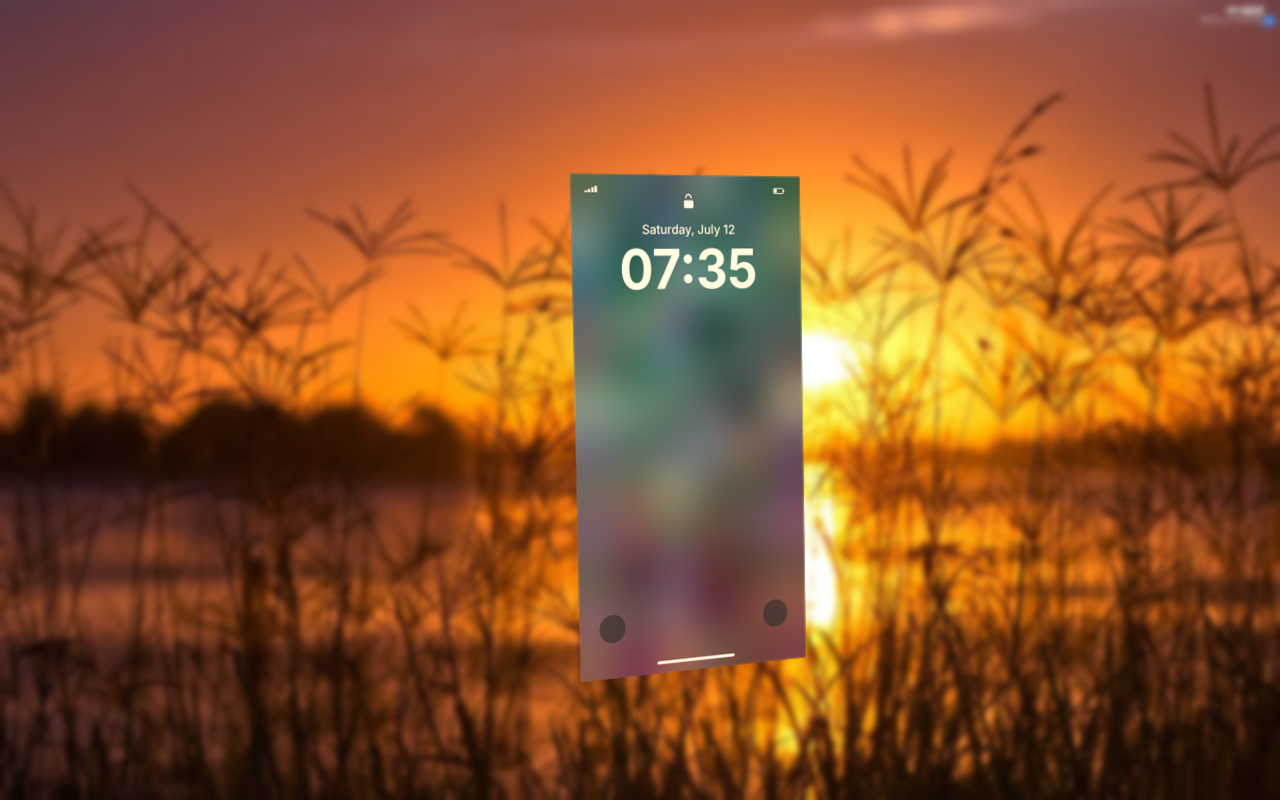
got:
7:35
